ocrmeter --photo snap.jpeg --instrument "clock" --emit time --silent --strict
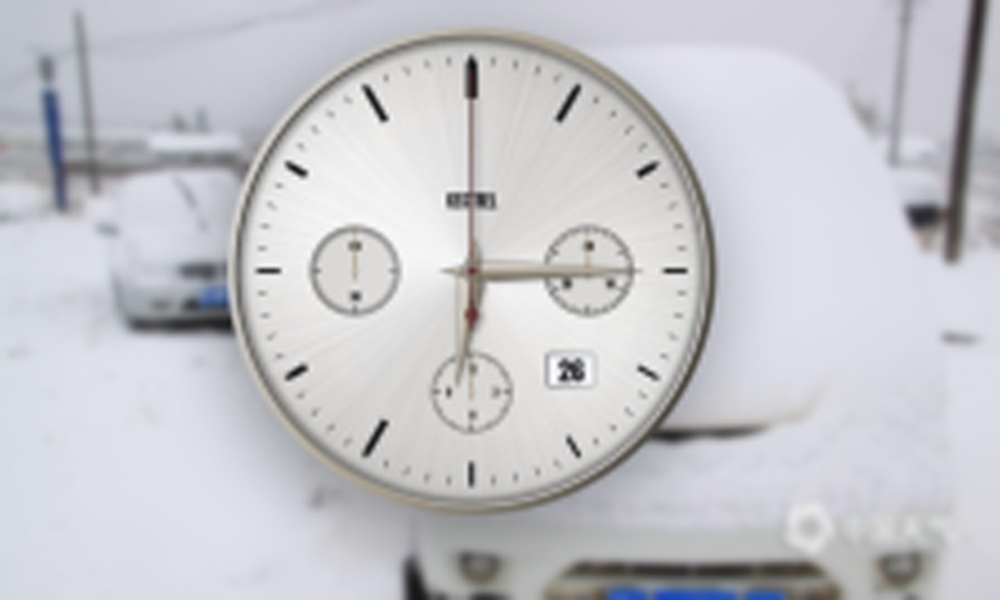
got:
6:15
